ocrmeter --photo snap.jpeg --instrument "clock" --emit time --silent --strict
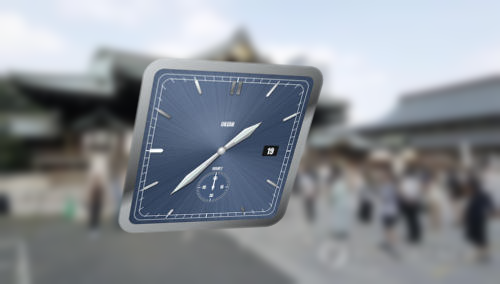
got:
1:37
